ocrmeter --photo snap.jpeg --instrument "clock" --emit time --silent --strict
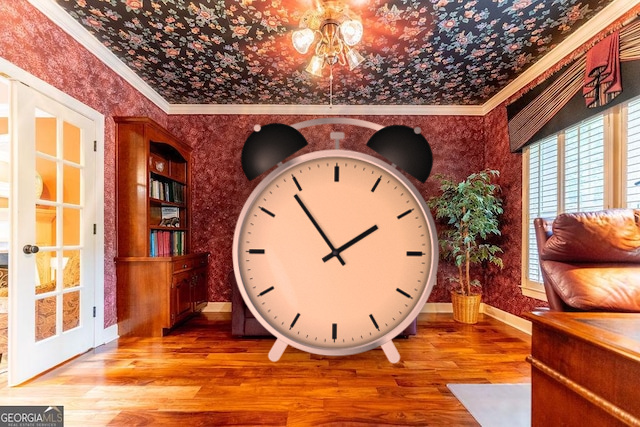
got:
1:54
